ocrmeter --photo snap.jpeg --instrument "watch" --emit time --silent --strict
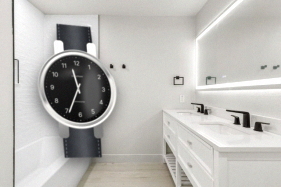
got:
11:34
